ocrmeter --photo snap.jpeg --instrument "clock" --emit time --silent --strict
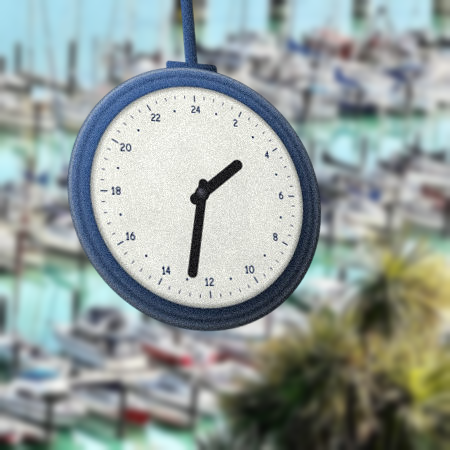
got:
3:32
